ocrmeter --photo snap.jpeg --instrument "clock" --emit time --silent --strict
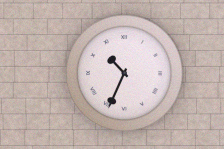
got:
10:34
